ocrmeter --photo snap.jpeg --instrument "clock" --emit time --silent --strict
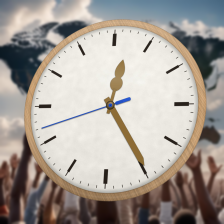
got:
12:24:42
